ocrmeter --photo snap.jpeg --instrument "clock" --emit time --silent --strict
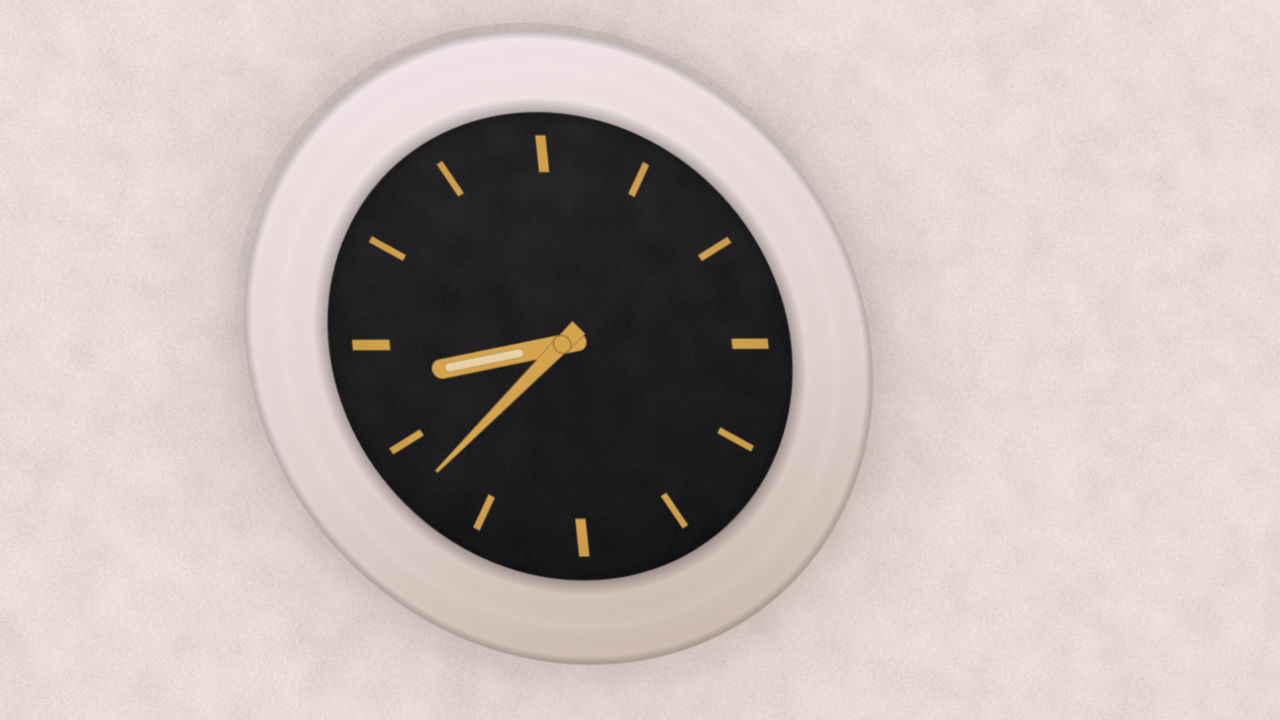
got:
8:38
